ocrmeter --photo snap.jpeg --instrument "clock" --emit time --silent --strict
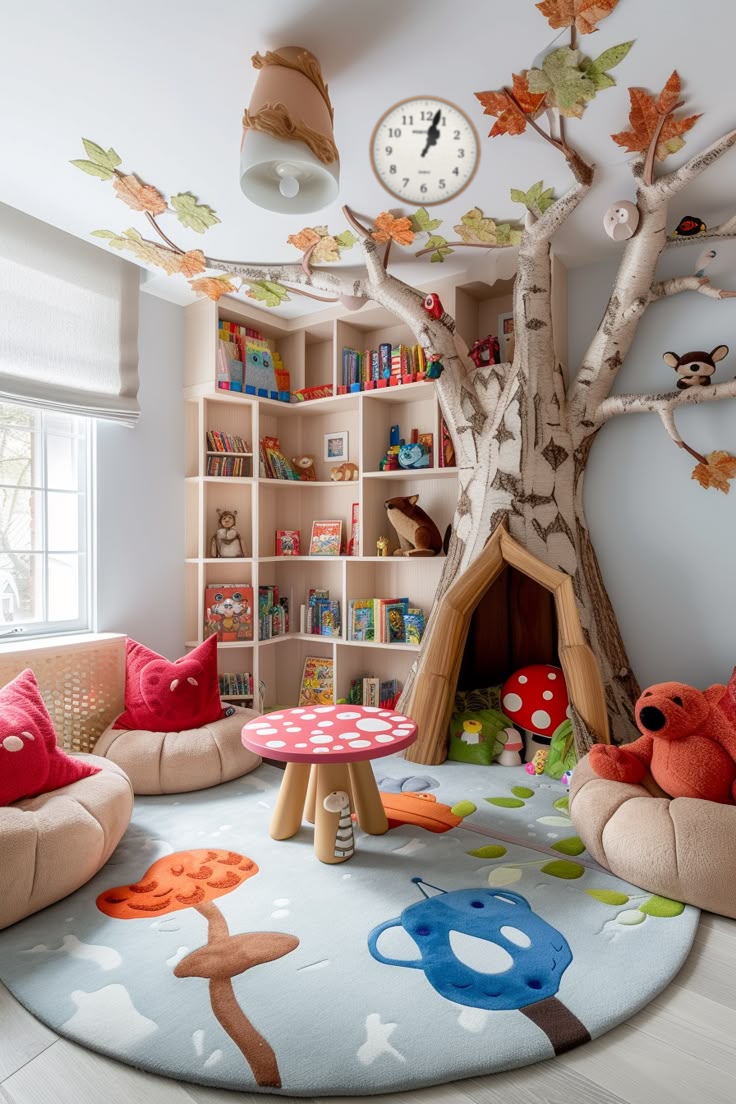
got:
1:03
